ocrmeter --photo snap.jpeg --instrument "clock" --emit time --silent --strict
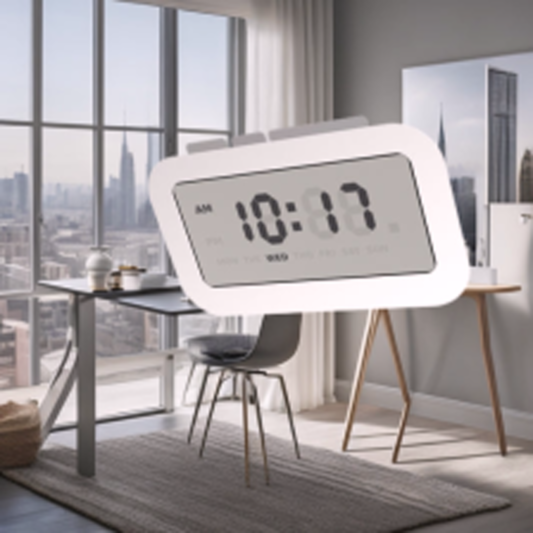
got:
10:17
